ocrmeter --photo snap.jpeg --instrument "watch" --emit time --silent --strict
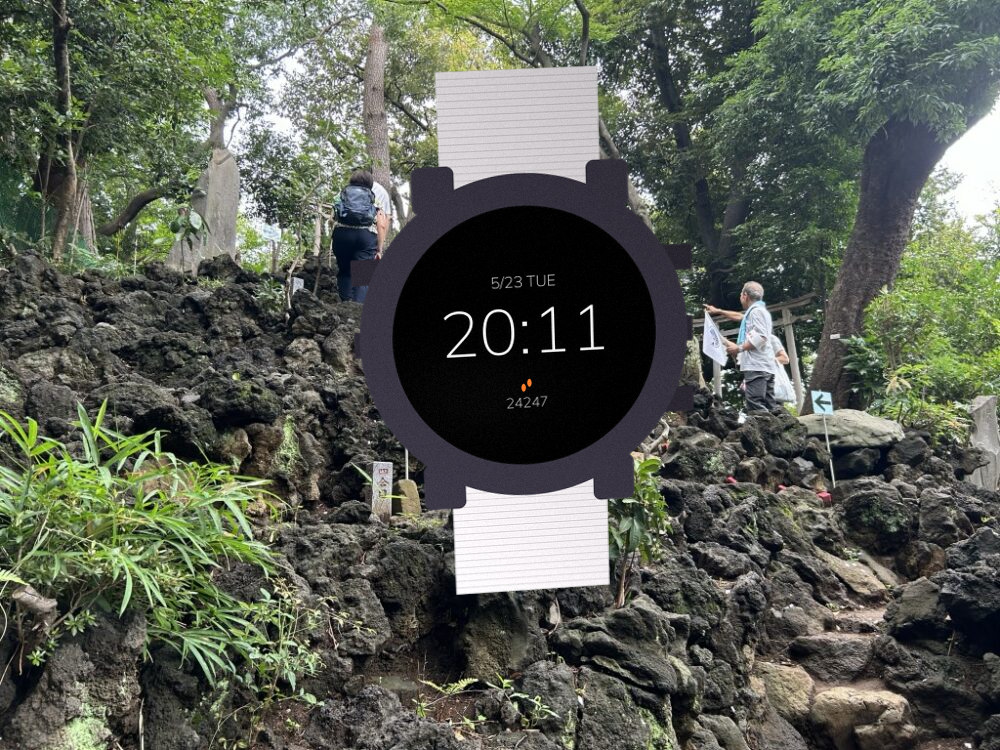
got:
20:11
